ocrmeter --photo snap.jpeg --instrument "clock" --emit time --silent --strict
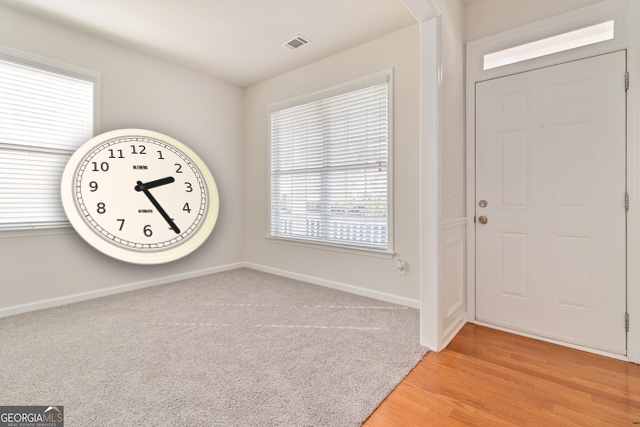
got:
2:25
